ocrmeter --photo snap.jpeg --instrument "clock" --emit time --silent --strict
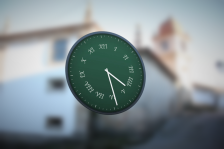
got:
4:29
